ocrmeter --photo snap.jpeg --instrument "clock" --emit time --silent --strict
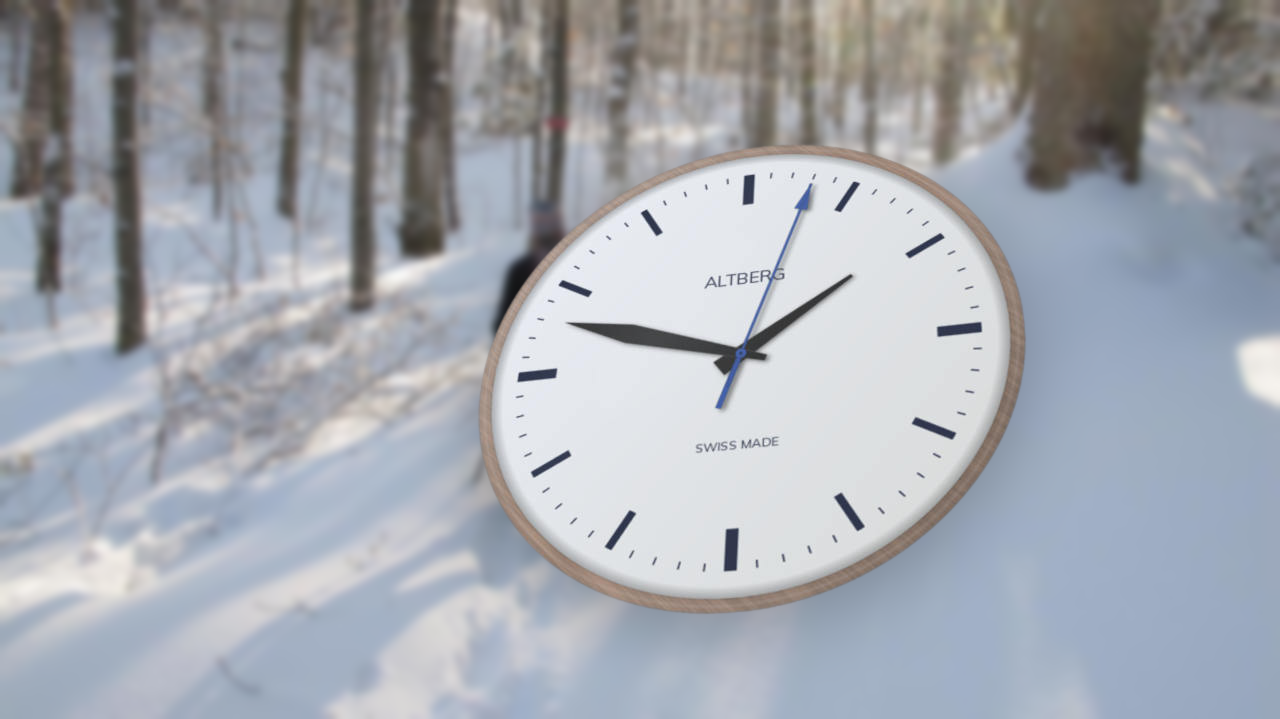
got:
1:48:03
